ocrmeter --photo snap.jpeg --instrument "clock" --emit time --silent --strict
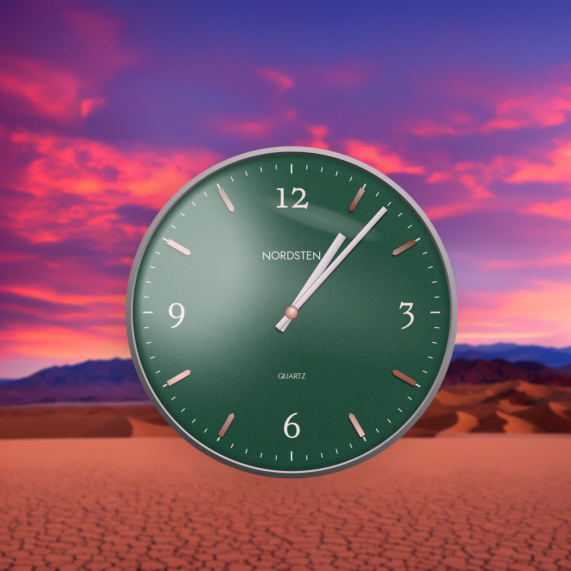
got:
1:07
